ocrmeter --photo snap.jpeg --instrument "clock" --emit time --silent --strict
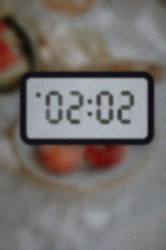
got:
2:02
